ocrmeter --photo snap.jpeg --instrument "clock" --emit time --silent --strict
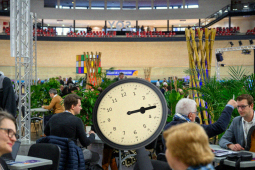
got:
3:16
